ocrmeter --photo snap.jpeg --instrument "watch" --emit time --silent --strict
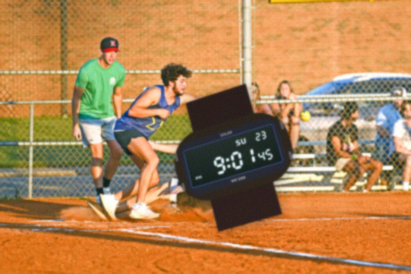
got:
9:01:45
